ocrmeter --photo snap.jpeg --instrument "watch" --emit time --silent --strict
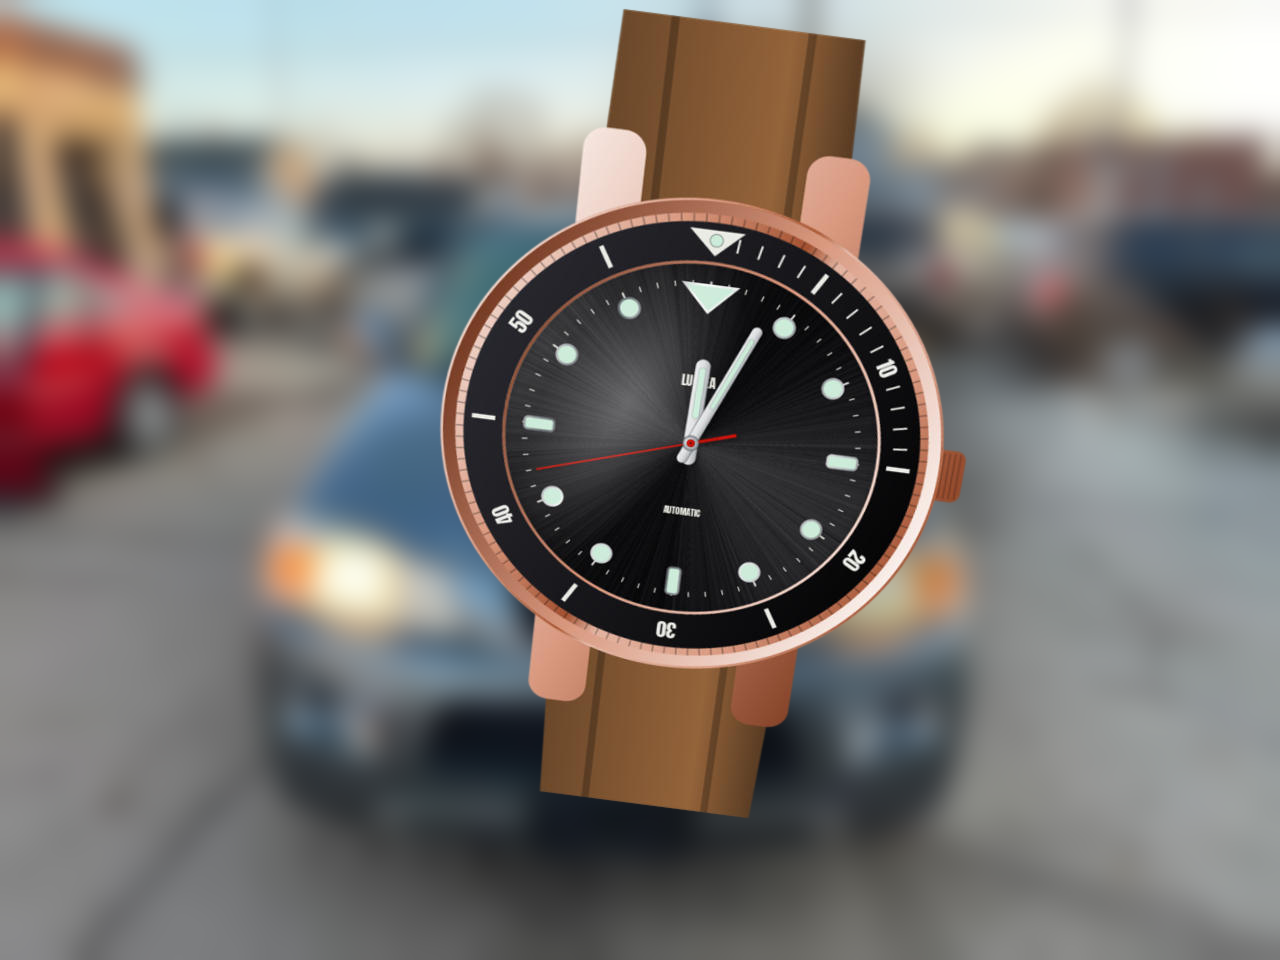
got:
12:03:42
